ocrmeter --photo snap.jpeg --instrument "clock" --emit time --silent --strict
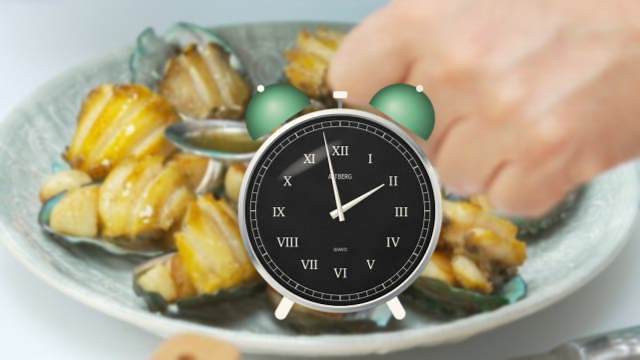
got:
1:58
